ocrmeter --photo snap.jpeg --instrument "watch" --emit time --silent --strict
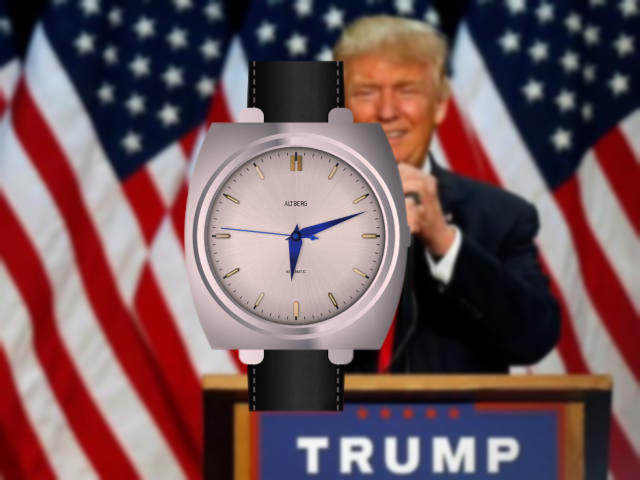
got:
6:11:46
